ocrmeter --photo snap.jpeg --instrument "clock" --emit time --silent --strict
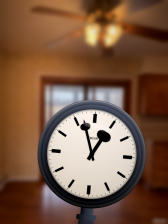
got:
12:57
